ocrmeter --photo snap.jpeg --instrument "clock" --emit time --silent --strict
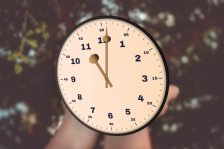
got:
11:01
